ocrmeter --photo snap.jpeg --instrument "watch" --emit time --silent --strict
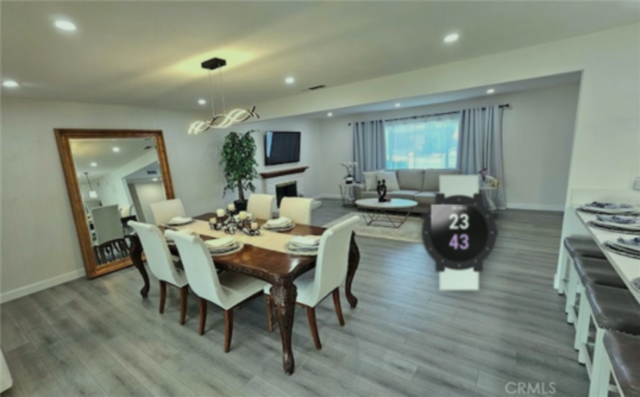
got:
23:43
